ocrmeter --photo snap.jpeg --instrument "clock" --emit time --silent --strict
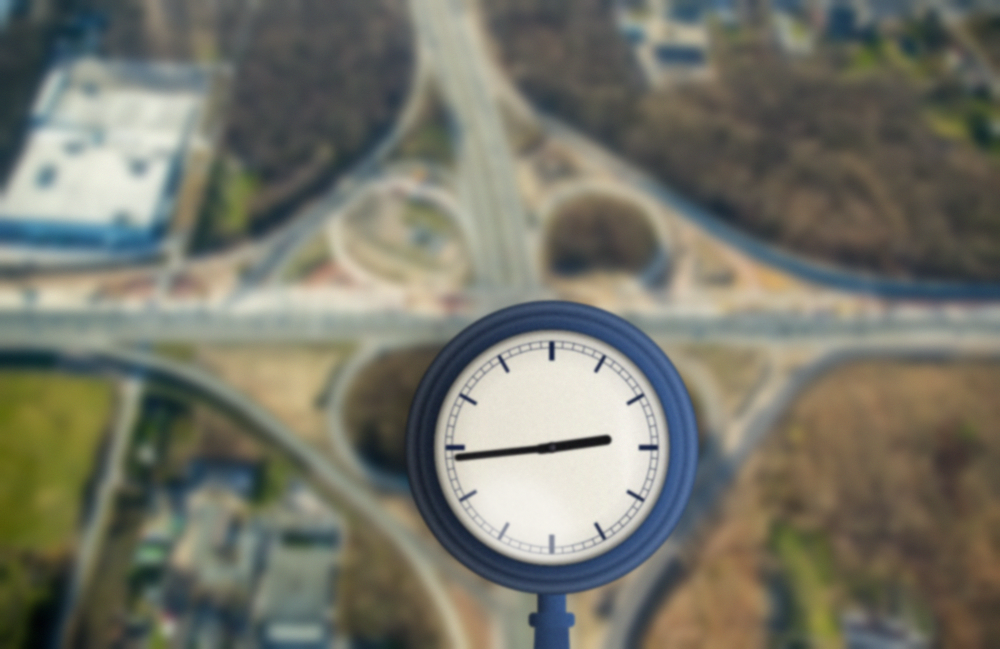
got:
2:44
